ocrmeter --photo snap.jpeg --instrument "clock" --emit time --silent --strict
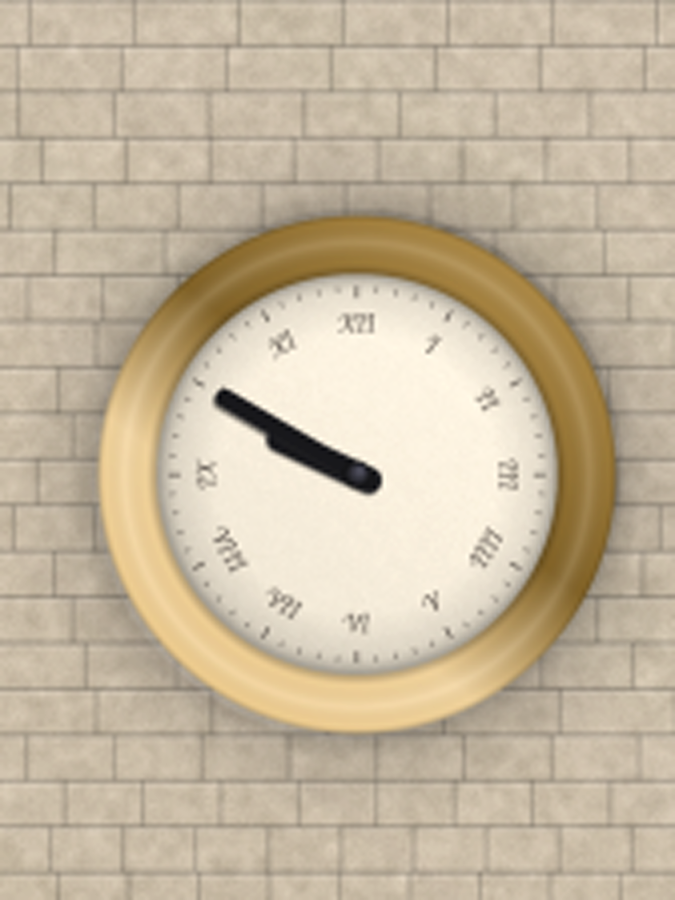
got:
9:50
